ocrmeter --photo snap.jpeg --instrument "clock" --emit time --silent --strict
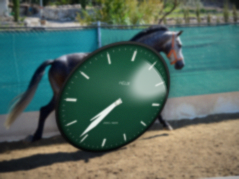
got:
7:36
